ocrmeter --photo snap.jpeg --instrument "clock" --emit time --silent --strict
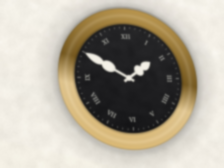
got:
1:50
